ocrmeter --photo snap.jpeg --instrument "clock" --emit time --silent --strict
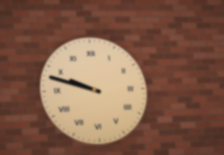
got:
9:48
